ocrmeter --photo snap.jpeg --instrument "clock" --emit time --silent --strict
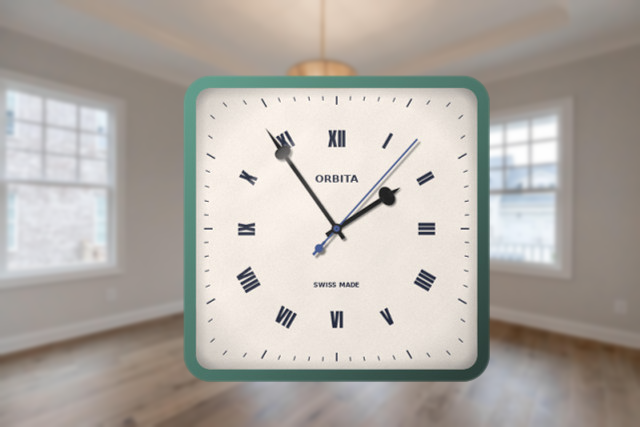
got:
1:54:07
